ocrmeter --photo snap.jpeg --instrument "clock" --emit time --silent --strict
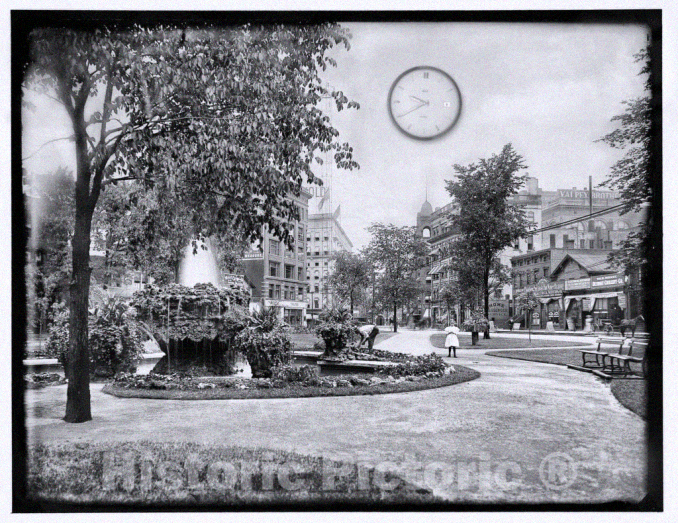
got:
9:40
